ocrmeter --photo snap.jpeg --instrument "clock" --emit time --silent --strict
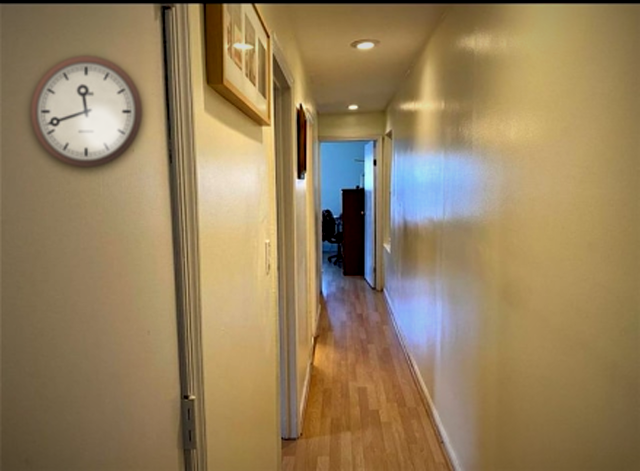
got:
11:42
